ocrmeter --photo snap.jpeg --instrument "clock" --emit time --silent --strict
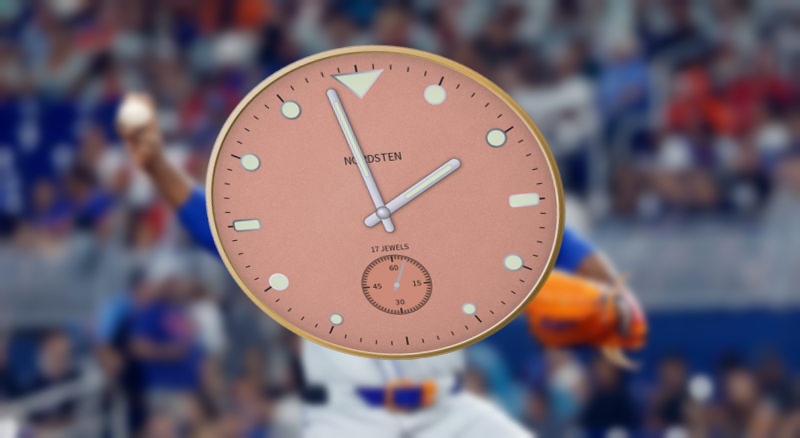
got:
1:58:04
